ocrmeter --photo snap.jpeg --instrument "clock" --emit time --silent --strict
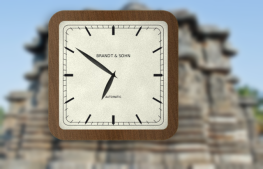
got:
6:51
